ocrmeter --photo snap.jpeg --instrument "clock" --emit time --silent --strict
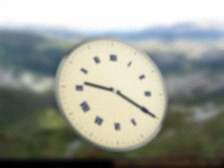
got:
9:20
